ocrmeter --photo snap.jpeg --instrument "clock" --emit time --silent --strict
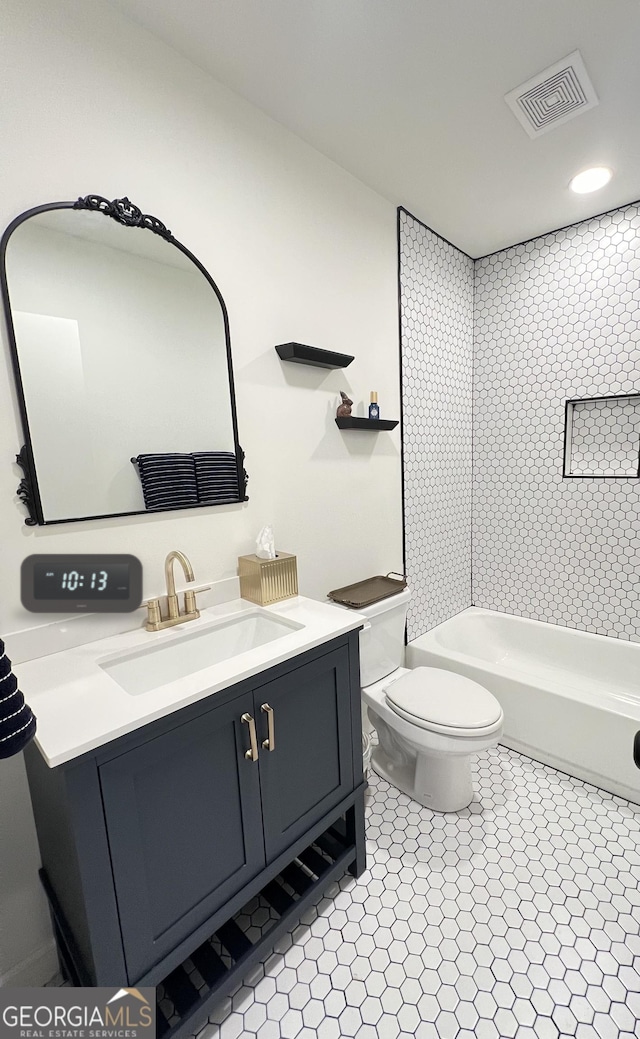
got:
10:13
